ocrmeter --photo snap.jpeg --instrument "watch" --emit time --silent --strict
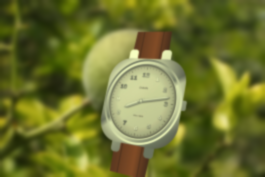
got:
8:13
